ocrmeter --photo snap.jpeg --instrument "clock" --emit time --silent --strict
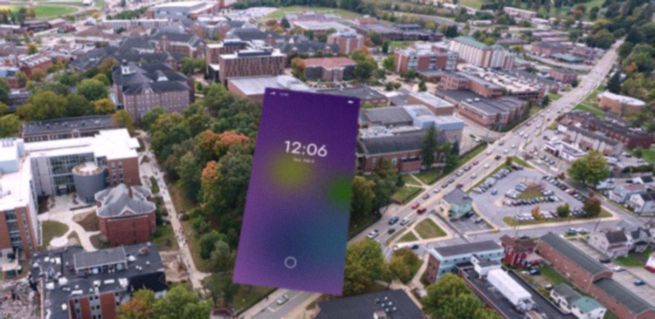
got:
12:06
